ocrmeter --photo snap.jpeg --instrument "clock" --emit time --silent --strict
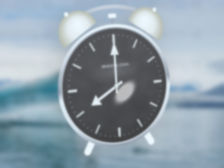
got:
8:00
